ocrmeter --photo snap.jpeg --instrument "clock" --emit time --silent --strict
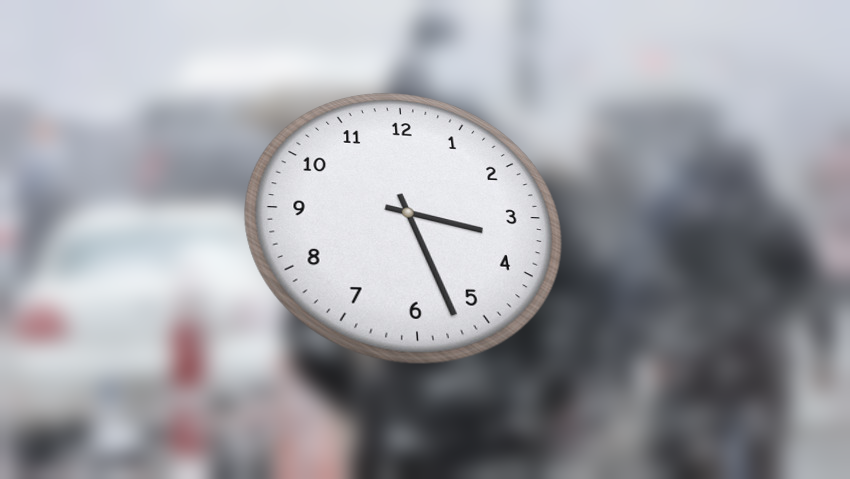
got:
3:27
